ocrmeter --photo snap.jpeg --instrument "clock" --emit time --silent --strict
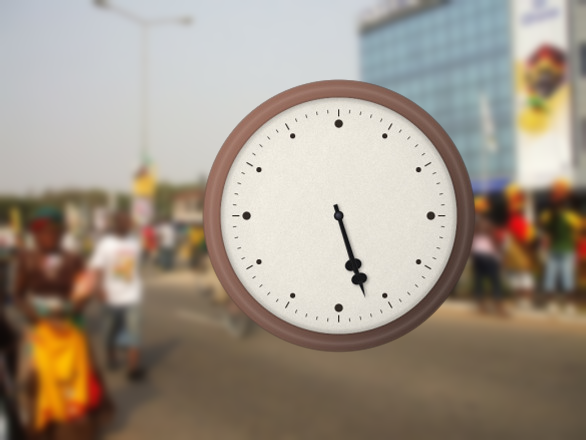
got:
5:27
